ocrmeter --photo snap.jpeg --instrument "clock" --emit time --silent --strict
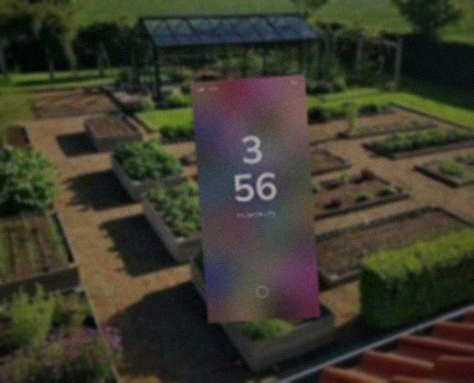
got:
3:56
